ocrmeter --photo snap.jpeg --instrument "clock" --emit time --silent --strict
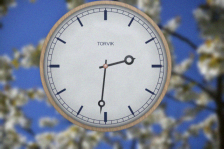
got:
2:31
